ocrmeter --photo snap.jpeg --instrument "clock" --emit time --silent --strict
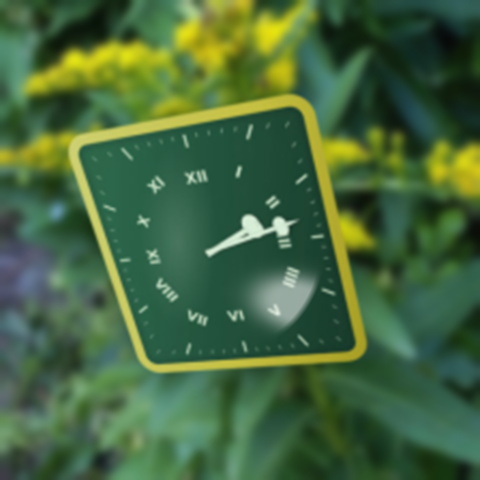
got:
2:13
